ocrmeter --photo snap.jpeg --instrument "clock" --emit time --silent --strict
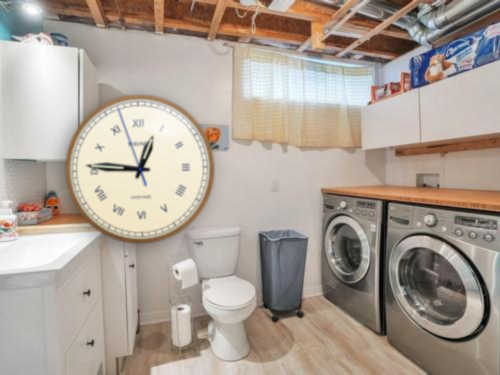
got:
12:45:57
